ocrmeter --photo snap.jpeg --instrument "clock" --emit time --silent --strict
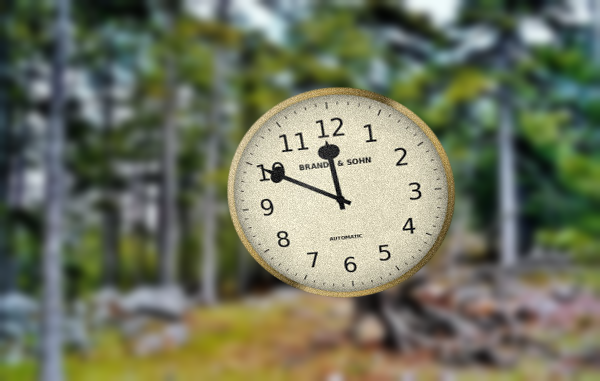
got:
11:50
